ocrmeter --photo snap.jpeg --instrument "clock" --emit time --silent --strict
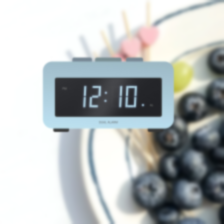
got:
12:10
